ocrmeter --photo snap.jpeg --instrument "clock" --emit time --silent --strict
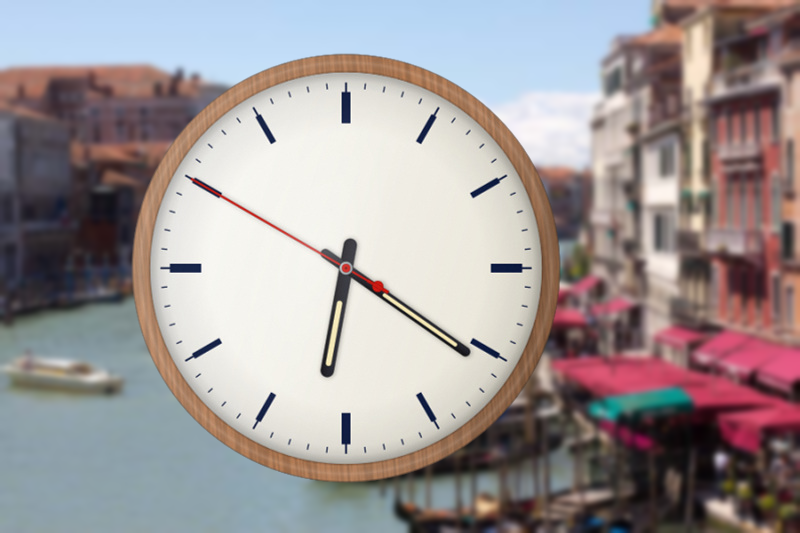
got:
6:20:50
